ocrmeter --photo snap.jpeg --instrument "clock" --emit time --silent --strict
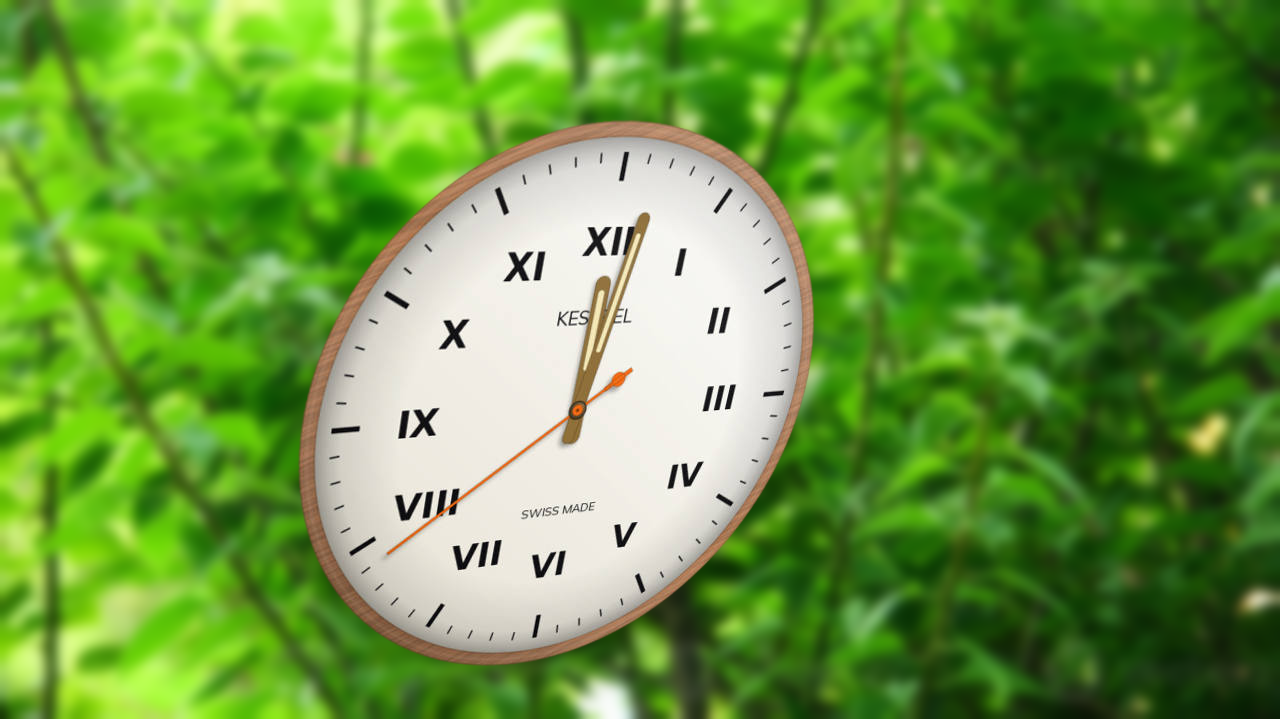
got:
12:01:39
